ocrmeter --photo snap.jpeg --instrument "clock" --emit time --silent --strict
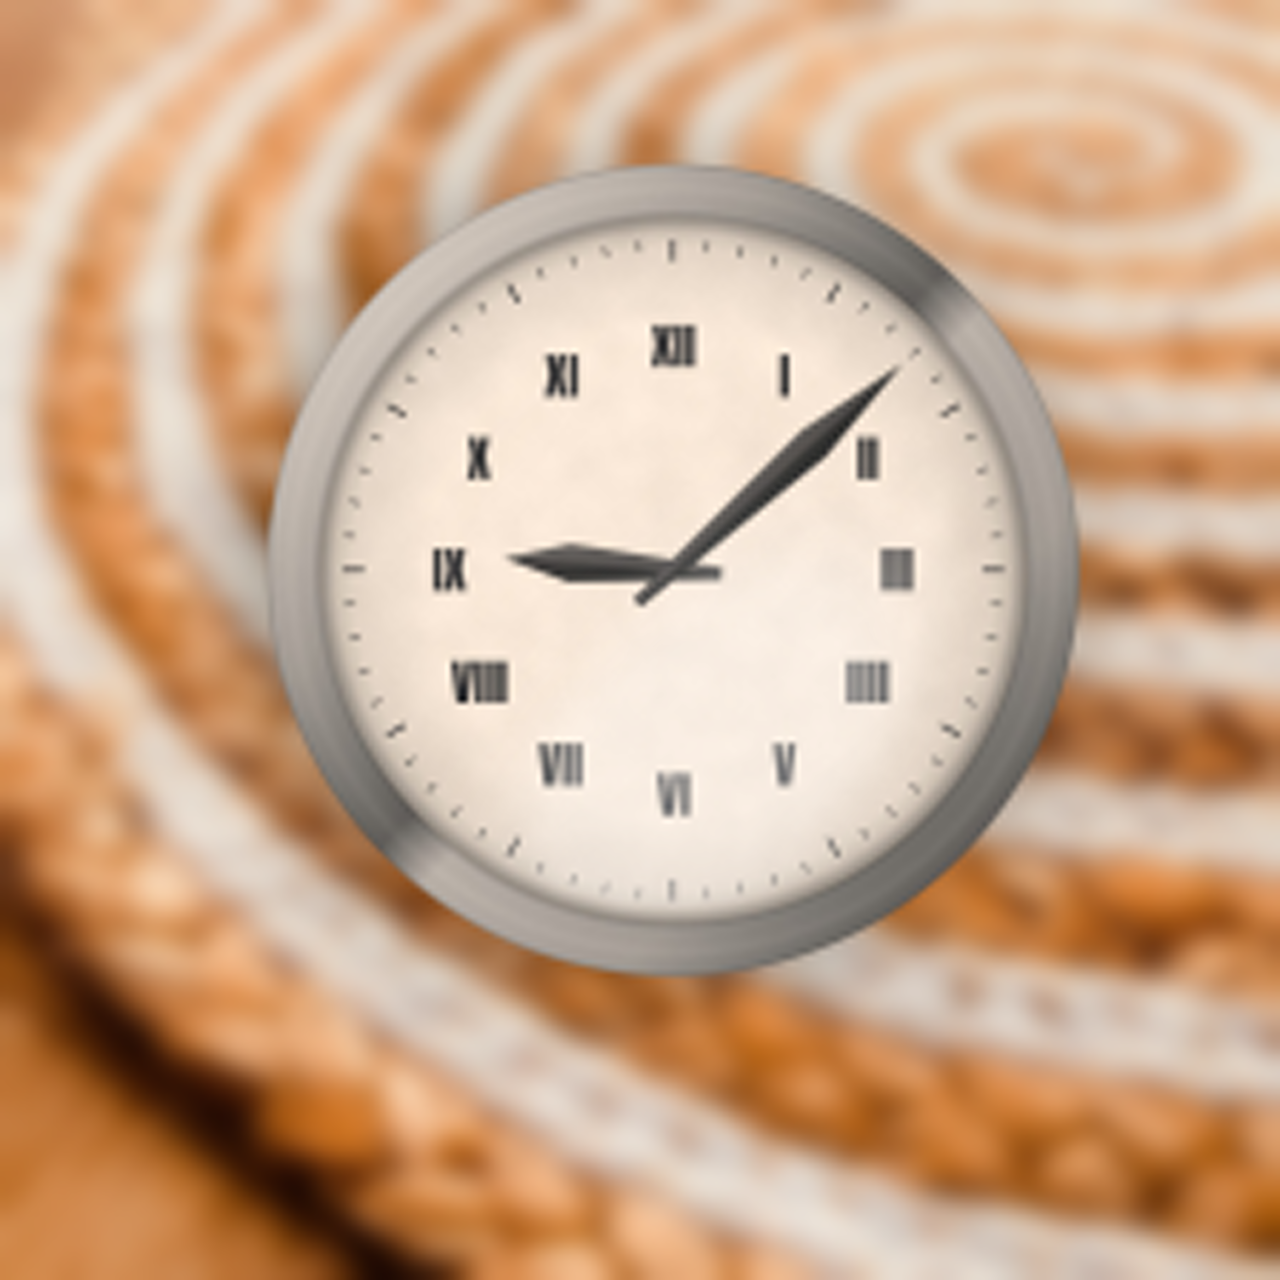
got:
9:08
